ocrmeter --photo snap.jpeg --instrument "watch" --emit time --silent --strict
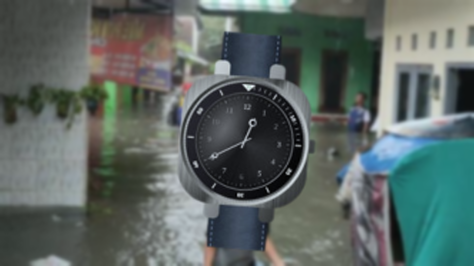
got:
12:40
